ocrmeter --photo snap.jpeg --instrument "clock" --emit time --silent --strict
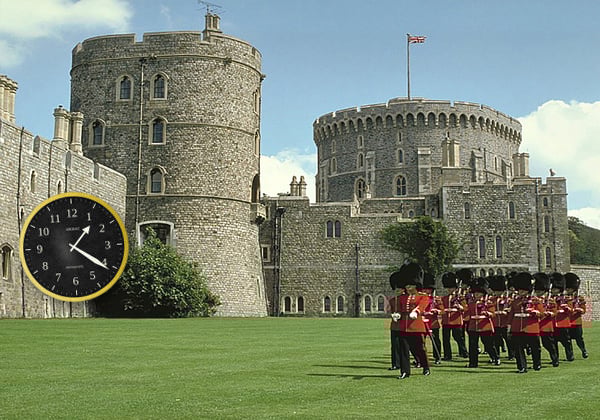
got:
1:21
